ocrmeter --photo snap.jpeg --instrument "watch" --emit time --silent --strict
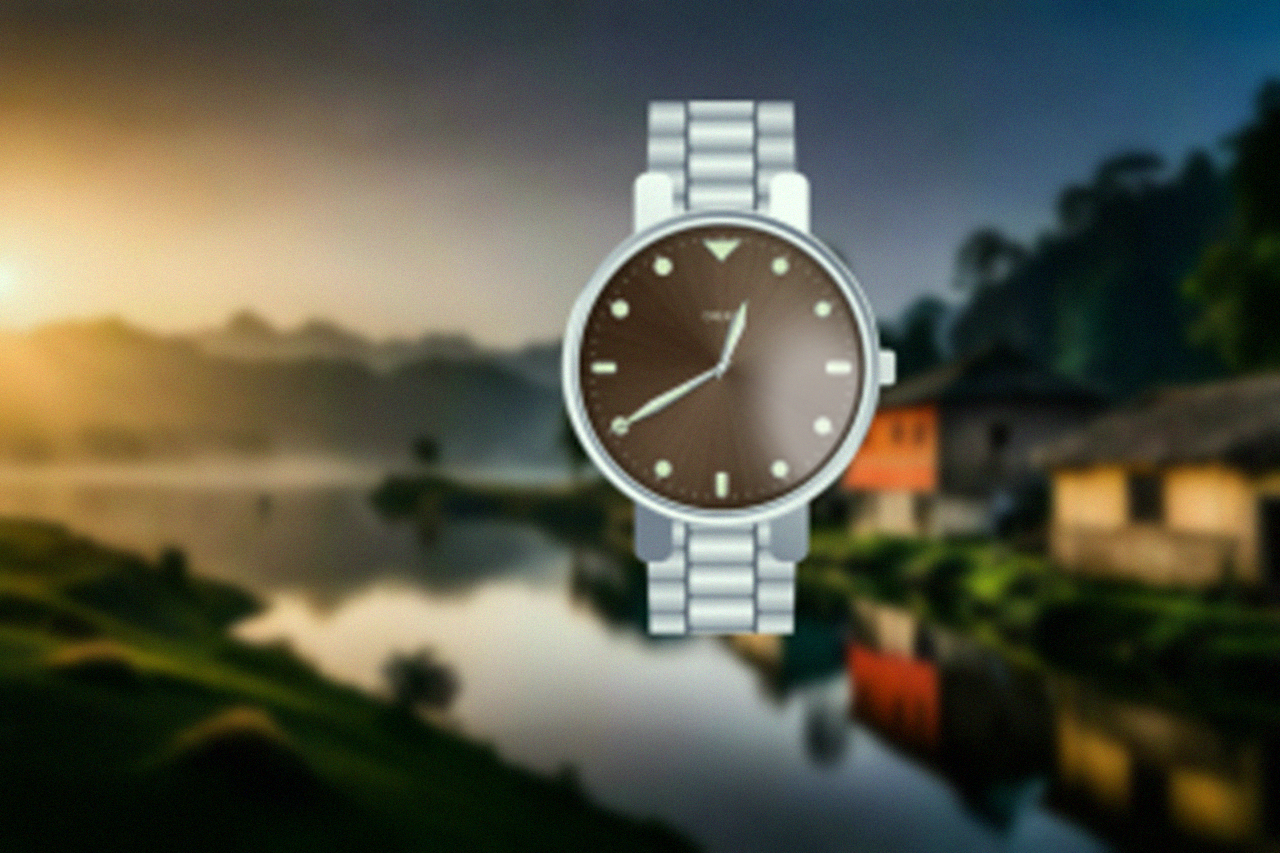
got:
12:40
